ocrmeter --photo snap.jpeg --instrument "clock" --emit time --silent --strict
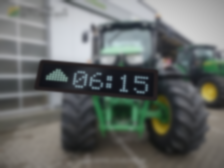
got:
6:15
